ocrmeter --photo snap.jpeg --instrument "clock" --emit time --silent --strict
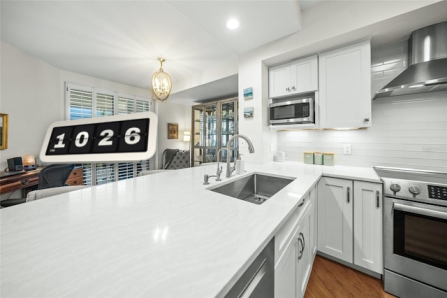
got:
10:26
